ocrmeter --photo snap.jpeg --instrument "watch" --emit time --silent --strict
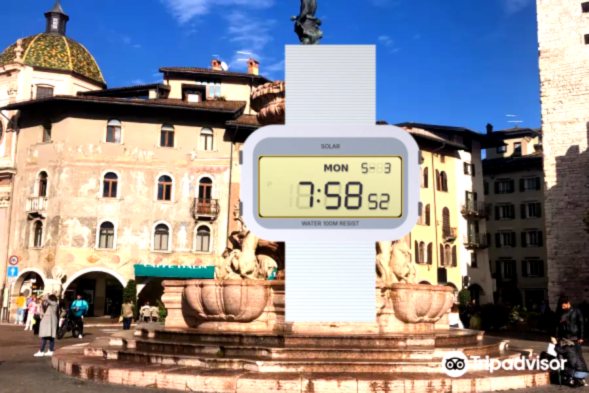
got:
7:58:52
